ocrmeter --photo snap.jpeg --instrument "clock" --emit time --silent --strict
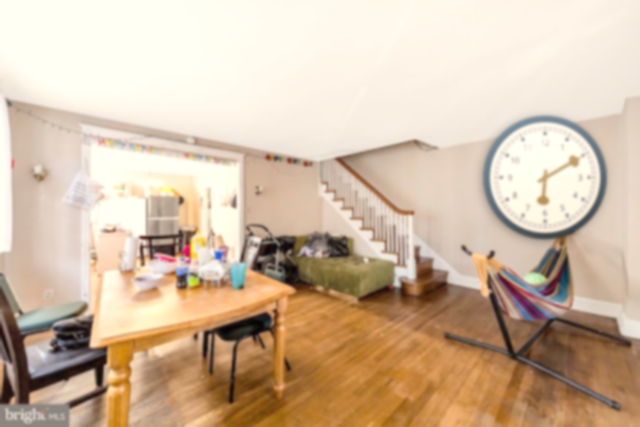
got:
6:10
